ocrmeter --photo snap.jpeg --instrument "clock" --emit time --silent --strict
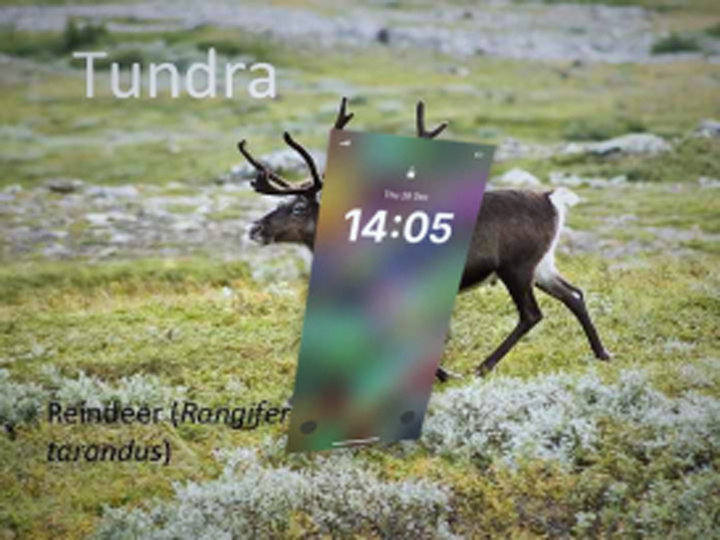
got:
14:05
